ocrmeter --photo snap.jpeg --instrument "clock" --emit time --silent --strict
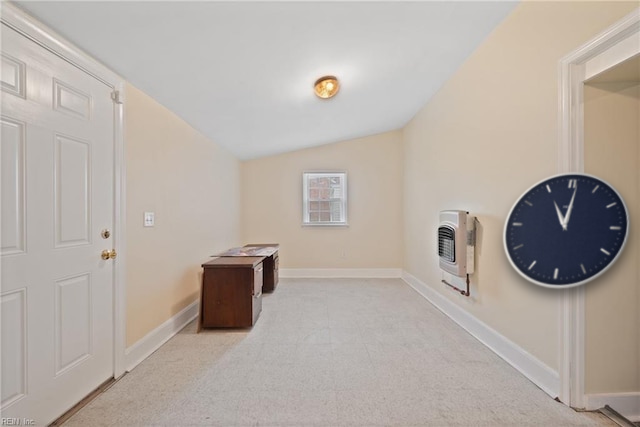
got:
11:01
